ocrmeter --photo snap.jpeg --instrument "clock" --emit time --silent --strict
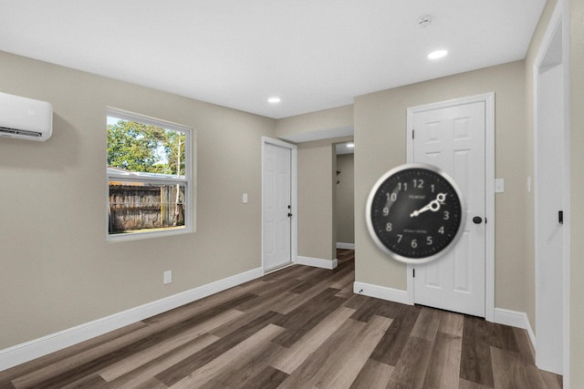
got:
2:09
